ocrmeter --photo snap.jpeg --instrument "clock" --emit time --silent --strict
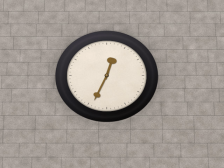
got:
12:34
